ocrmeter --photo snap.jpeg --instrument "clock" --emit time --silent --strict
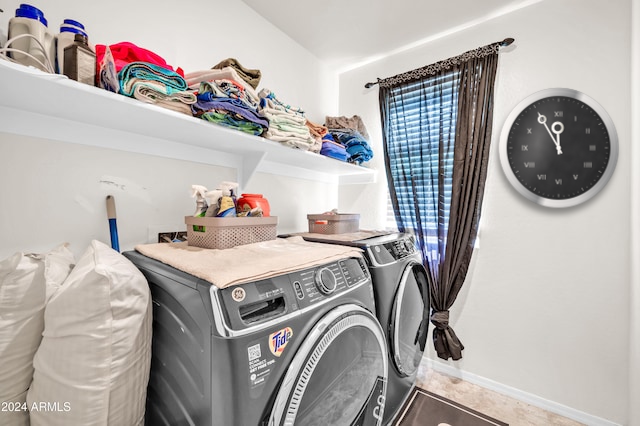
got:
11:55
